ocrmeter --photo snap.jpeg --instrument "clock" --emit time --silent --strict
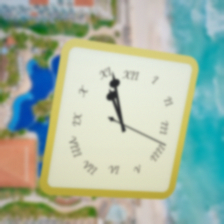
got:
10:56:18
